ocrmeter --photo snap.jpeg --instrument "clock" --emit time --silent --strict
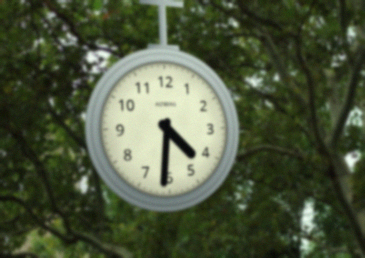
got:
4:31
